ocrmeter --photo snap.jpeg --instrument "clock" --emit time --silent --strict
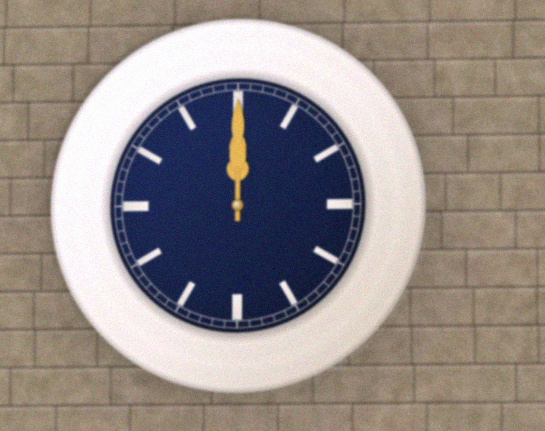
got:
12:00
